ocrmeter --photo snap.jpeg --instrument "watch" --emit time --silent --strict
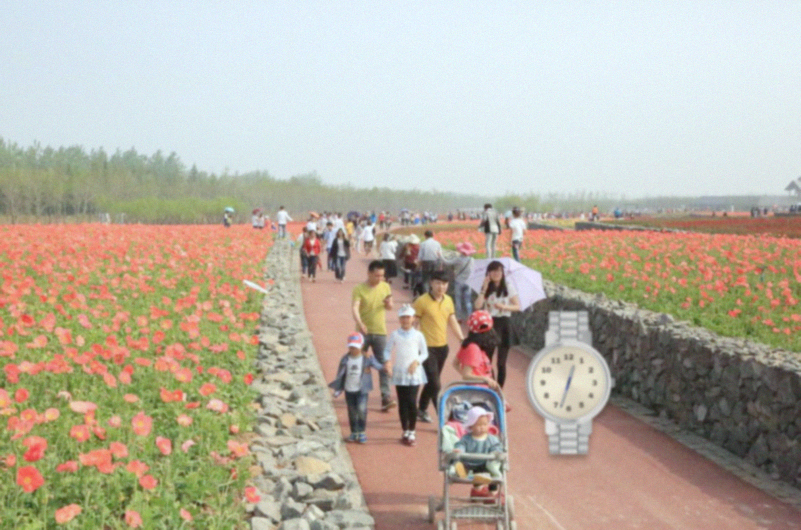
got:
12:33
